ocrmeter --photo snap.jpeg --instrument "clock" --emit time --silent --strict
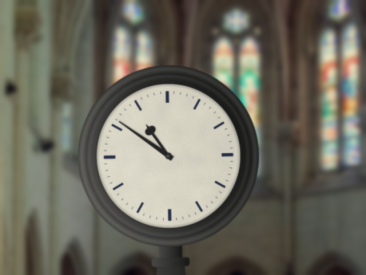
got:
10:51
